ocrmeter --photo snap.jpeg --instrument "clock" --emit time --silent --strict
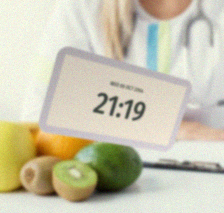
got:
21:19
